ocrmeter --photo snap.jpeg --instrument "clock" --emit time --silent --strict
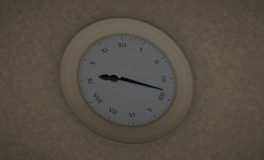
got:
9:18
